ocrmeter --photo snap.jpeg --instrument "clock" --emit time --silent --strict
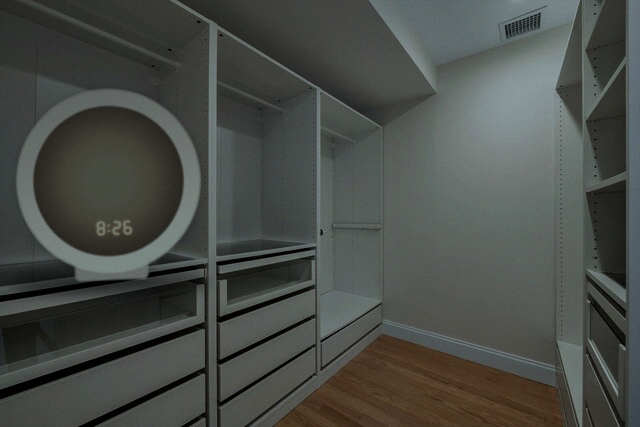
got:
8:26
